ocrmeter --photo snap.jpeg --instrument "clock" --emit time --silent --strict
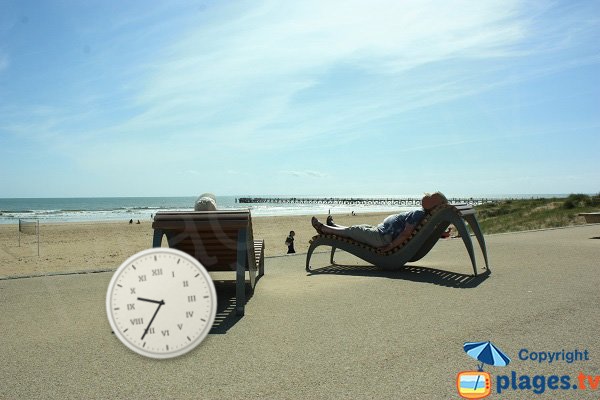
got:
9:36
